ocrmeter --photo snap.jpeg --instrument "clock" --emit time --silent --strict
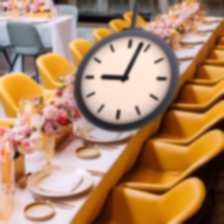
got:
9:03
